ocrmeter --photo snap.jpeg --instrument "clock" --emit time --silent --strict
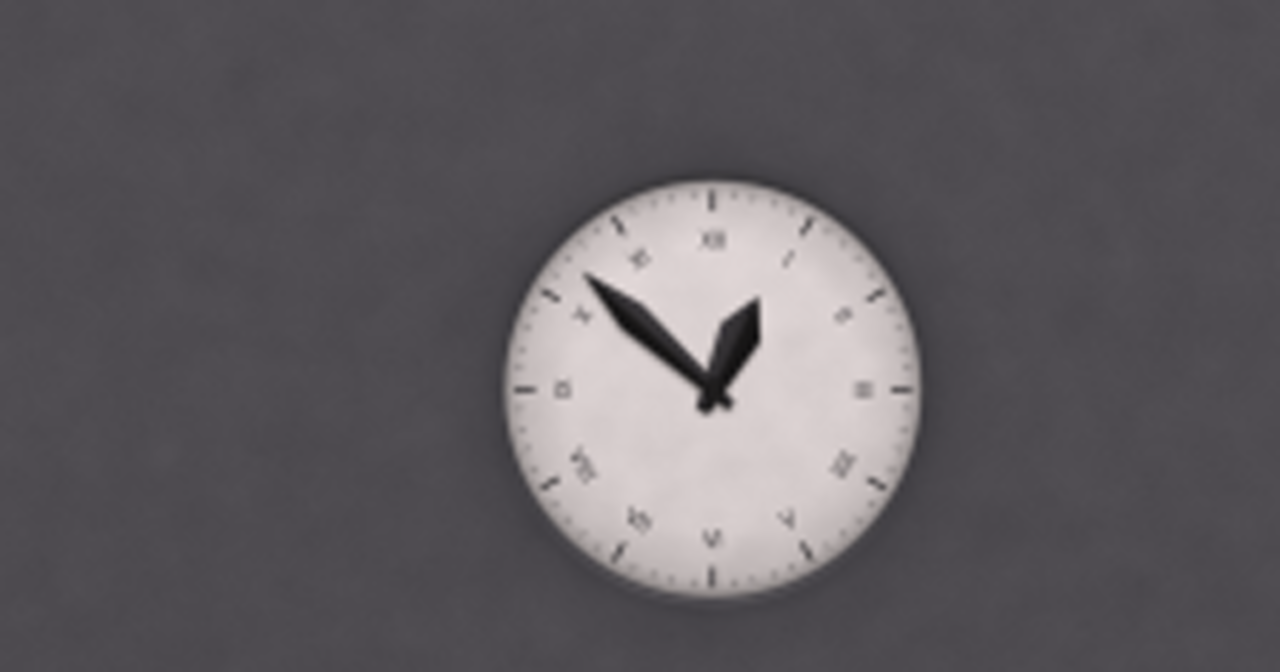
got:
12:52
